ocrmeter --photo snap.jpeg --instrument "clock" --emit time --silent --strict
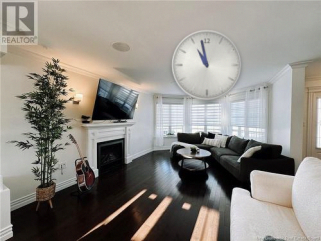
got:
10:58
